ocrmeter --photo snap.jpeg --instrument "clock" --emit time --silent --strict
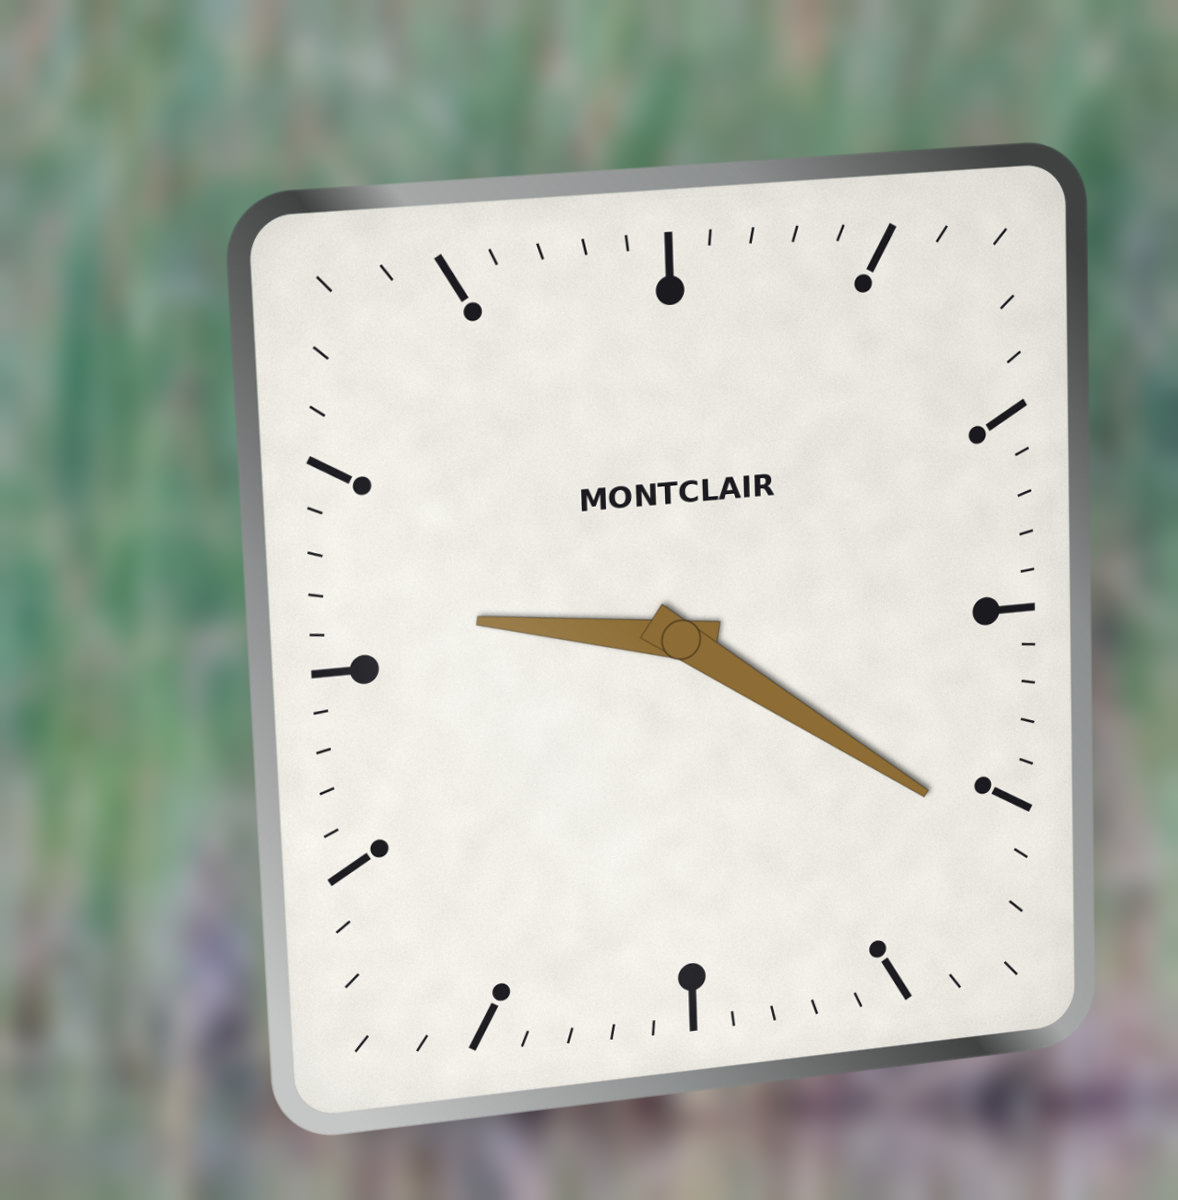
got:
9:21
